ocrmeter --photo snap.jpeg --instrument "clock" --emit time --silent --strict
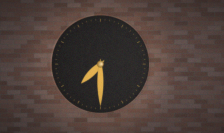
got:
7:30
